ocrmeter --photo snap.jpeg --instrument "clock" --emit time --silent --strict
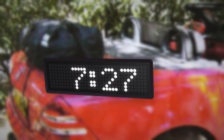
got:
7:27
